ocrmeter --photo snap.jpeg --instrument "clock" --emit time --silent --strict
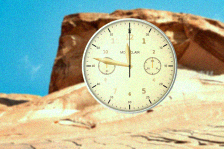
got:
11:47
